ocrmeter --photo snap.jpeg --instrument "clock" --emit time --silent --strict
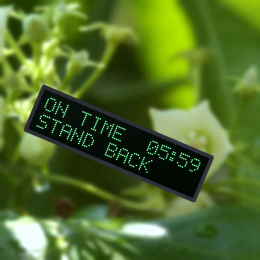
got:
5:59
